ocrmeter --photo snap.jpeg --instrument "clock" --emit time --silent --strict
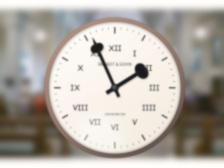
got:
1:56
